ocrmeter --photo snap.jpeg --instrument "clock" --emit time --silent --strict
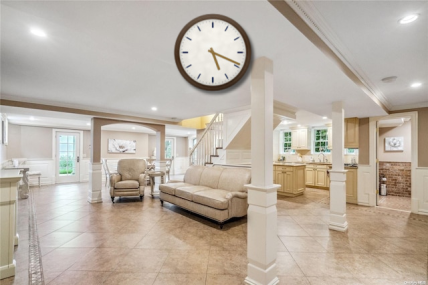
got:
5:19
